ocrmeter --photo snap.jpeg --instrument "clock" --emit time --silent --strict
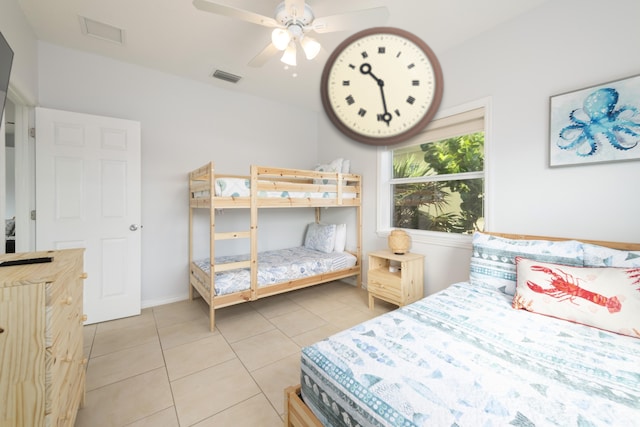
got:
10:28
